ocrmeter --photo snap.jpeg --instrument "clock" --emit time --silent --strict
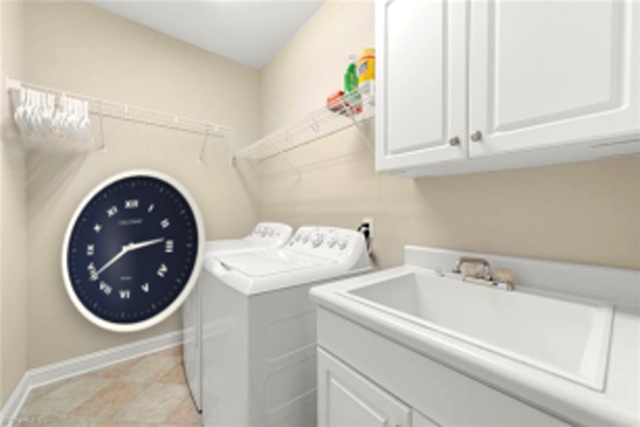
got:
2:39
